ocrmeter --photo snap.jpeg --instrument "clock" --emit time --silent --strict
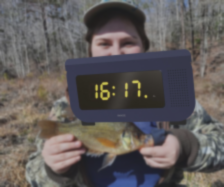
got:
16:17
